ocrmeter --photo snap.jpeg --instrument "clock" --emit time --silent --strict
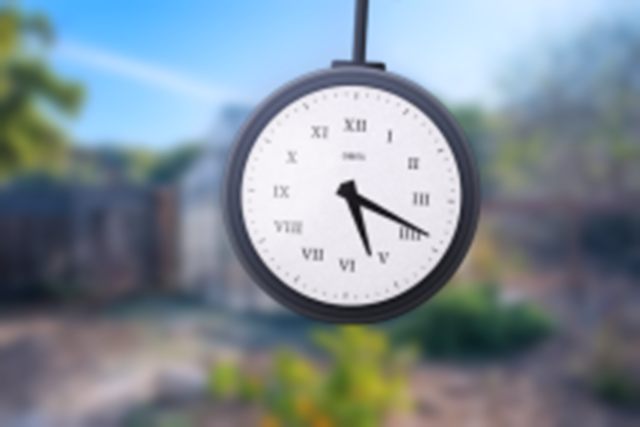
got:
5:19
